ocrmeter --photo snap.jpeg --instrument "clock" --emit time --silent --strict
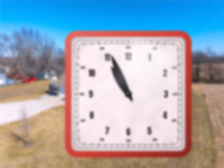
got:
10:56
